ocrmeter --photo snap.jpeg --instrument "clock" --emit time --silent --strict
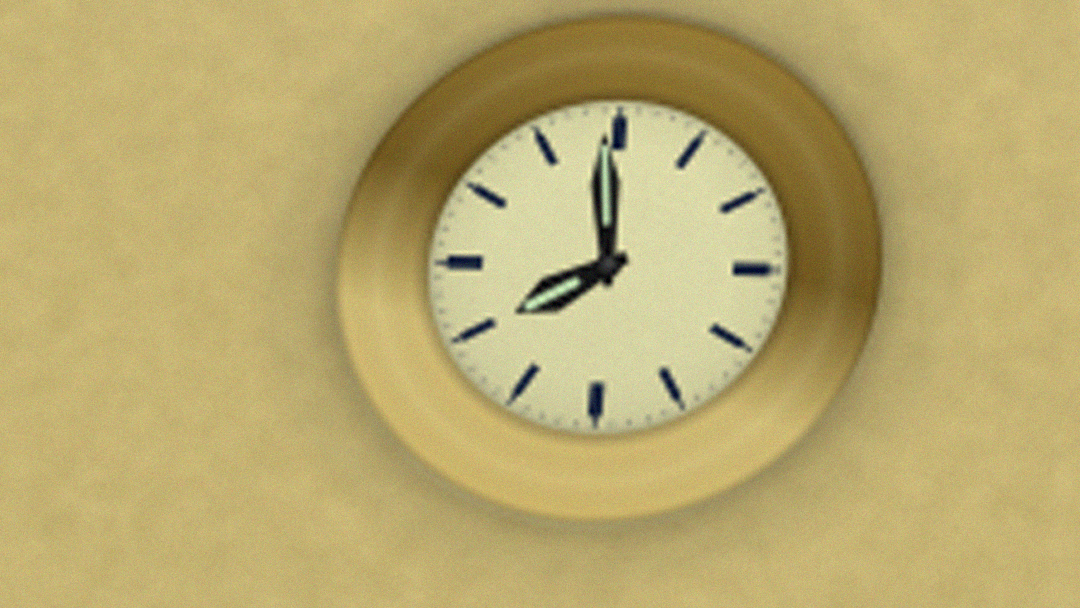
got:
7:59
